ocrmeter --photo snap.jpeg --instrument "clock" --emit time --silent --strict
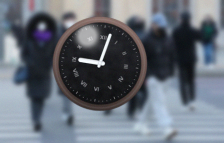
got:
9:02
